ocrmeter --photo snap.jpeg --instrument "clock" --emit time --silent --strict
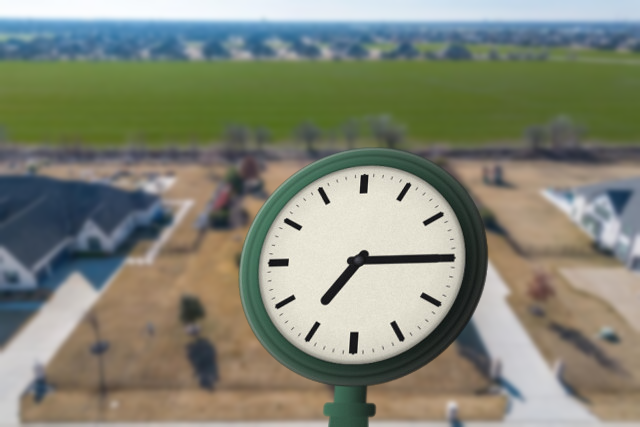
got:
7:15
